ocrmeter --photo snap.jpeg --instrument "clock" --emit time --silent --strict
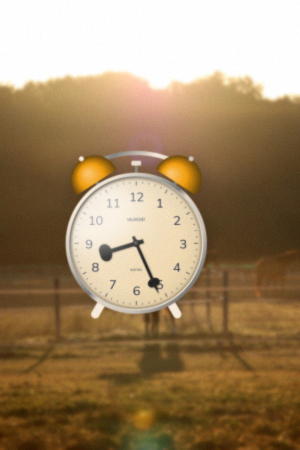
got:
8:26
